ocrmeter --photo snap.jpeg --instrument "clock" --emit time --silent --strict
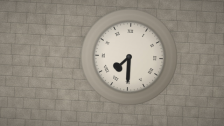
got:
7:30
